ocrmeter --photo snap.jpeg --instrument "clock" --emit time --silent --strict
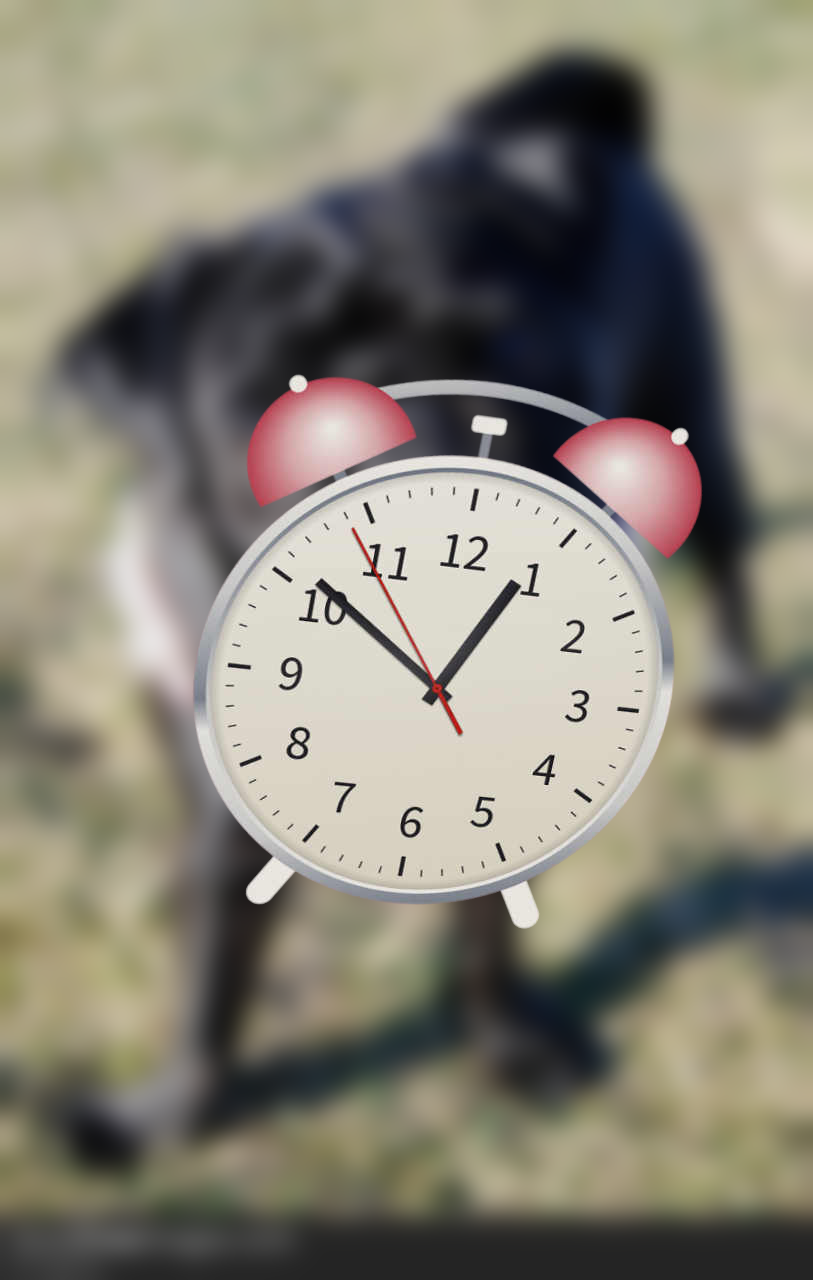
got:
12:50:54
